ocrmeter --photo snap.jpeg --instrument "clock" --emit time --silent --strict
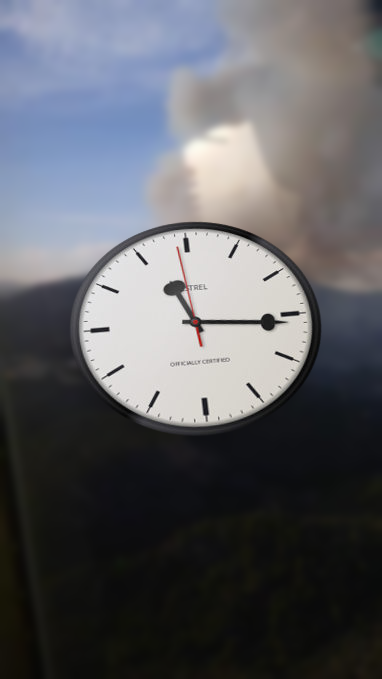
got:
11:15:59
